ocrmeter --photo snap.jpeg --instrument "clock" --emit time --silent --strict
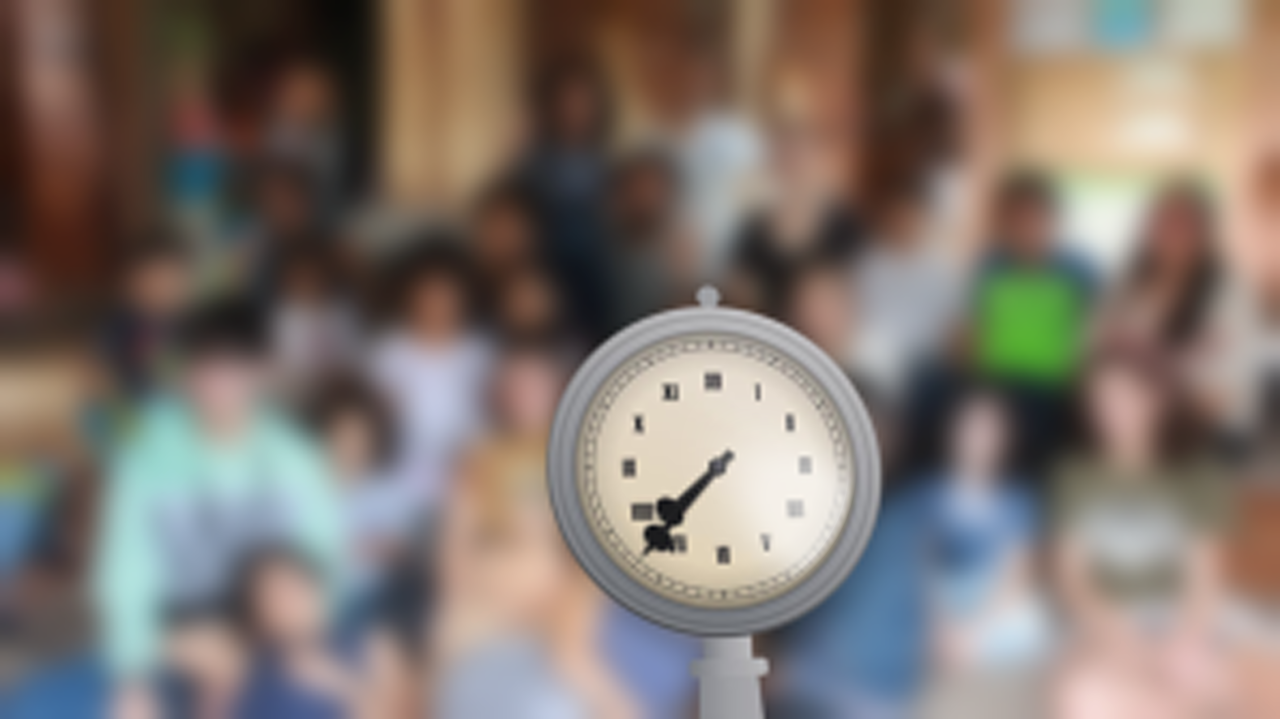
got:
7:37
